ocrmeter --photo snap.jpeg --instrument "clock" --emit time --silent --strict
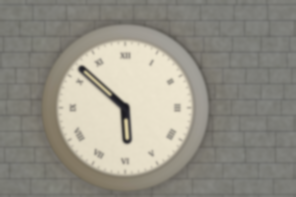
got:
5:52
